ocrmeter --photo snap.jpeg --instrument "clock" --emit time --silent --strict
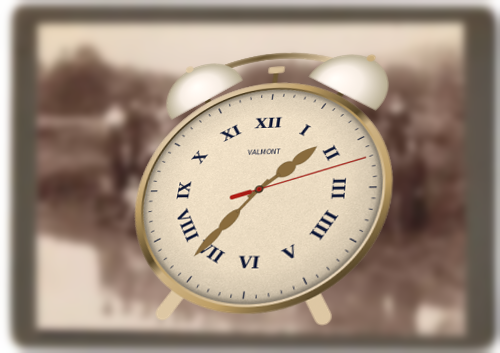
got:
1:36:12
